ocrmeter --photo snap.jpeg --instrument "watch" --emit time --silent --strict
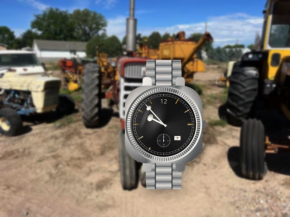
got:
9:53
